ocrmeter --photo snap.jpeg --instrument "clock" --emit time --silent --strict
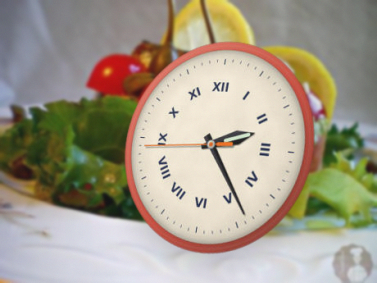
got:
2:23:44
